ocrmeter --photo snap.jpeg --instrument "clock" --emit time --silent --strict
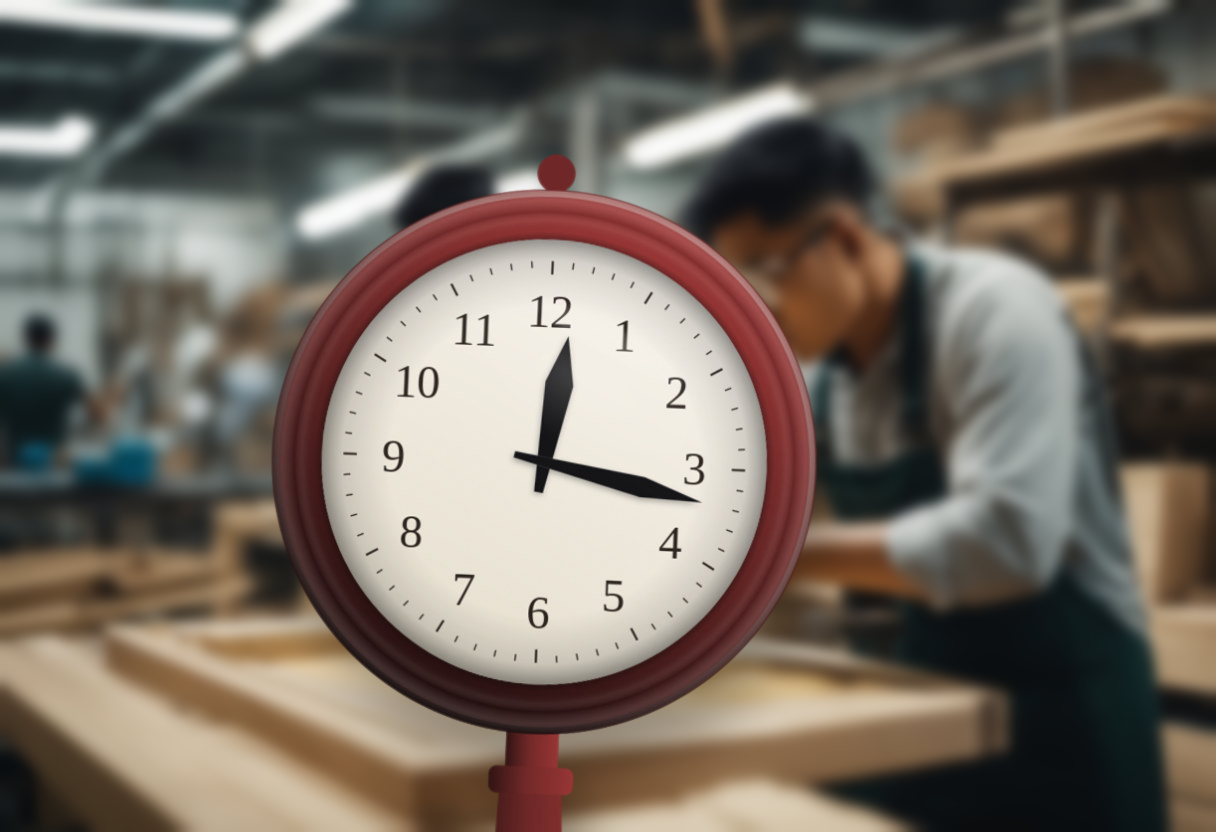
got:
12:17
